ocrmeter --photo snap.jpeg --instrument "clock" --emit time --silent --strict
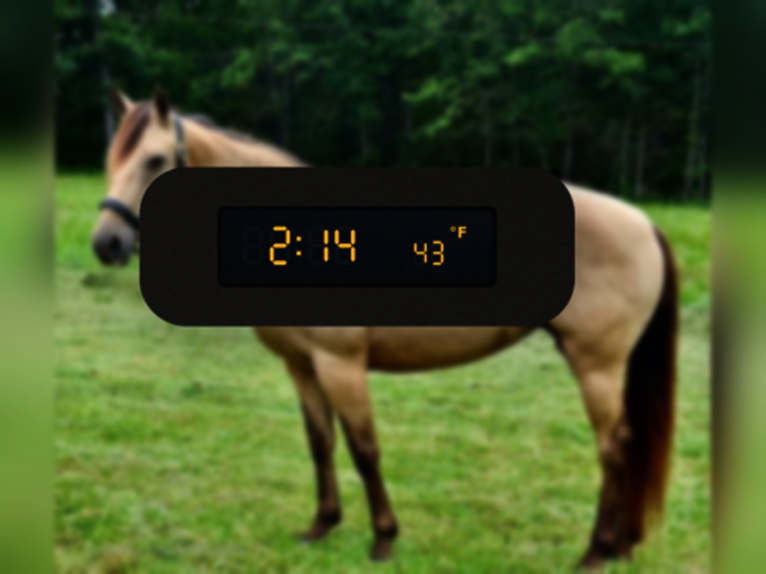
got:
2:14
